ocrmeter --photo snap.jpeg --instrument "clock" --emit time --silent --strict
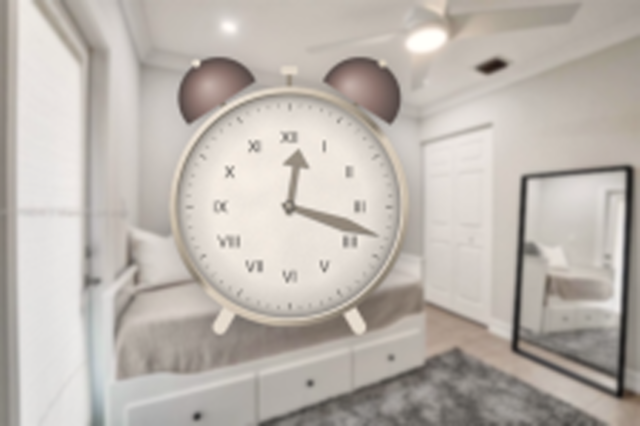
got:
12:18
